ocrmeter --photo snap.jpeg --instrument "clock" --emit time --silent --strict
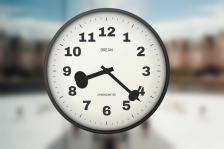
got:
8:22
